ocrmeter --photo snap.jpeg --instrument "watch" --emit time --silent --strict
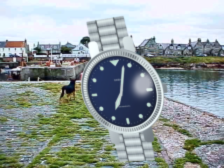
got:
7:03
